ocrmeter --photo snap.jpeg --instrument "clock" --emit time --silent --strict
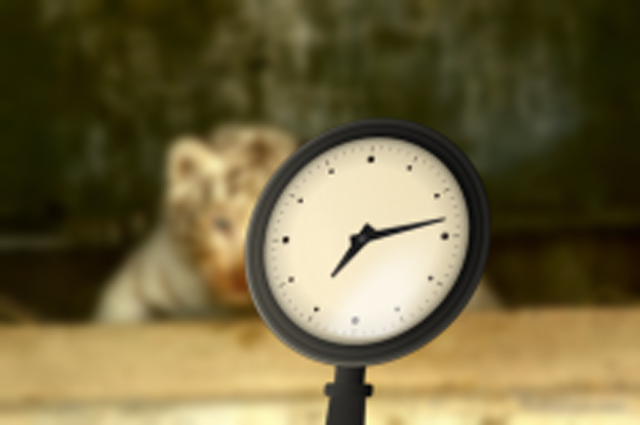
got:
7:13
